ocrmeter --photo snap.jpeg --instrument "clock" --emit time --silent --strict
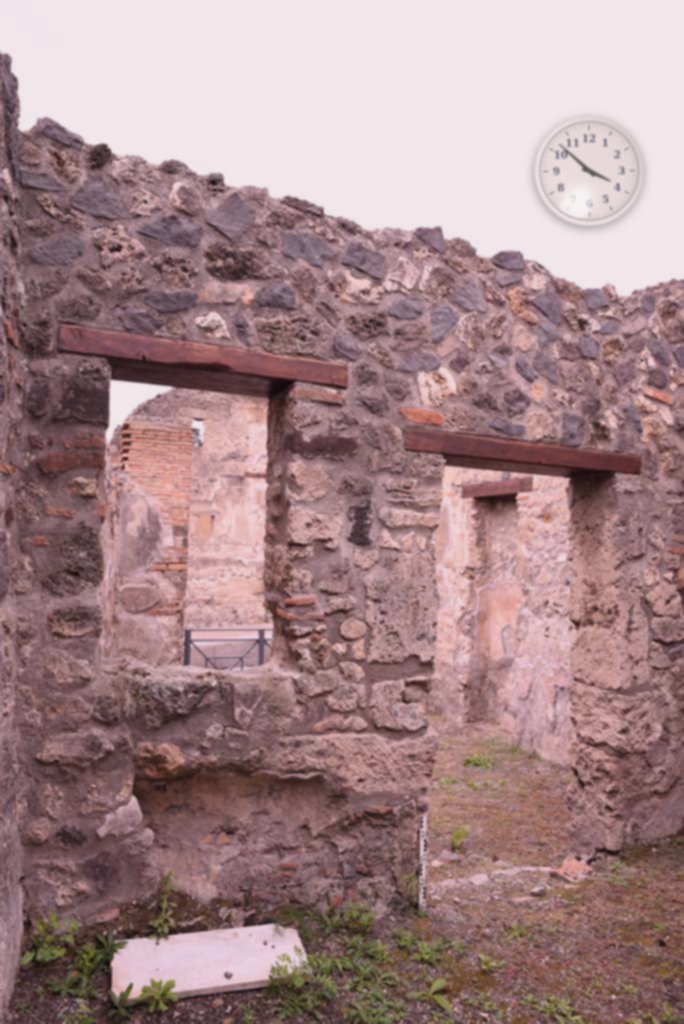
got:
3:52
